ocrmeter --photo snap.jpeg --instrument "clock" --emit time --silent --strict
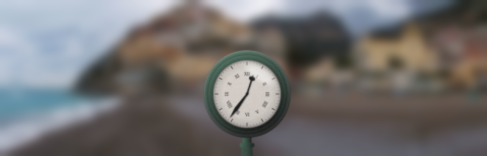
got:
12:36
